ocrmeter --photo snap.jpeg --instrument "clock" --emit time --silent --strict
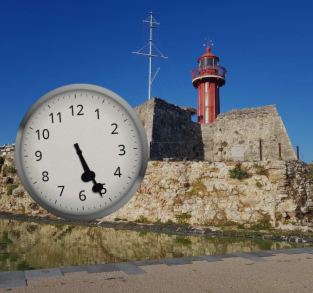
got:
5:26
